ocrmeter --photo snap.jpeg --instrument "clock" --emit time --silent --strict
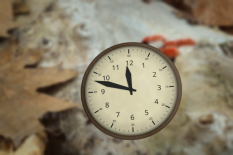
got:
11:48
